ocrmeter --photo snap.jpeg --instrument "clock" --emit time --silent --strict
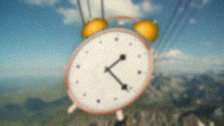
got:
1:21
